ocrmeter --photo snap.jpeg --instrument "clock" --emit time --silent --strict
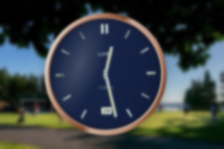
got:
12:28
